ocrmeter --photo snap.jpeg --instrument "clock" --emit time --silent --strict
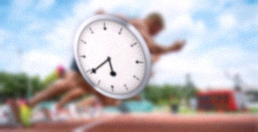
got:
5:39
